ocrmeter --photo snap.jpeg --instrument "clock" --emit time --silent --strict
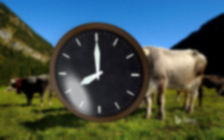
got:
8:00
